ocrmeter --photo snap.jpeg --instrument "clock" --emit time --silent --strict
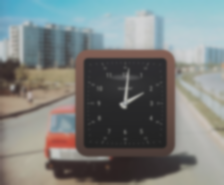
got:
2:01
